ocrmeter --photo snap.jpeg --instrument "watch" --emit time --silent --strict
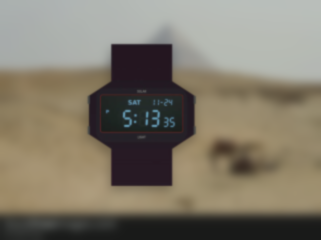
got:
5:13:35
